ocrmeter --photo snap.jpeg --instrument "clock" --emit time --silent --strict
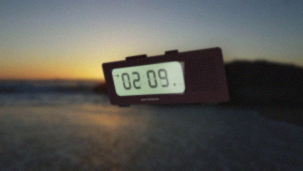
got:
2:09
